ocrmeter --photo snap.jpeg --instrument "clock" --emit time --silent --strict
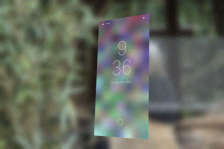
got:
9:36
